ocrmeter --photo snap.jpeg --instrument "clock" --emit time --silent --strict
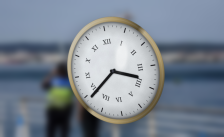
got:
3:39
